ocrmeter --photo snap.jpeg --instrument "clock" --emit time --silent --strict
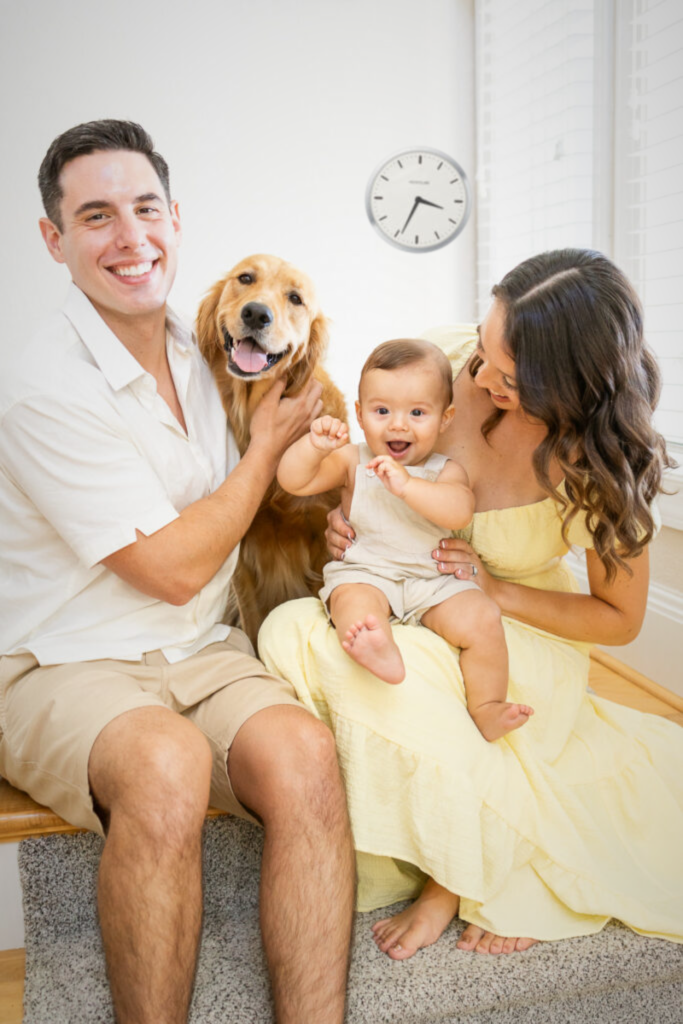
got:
3:34
